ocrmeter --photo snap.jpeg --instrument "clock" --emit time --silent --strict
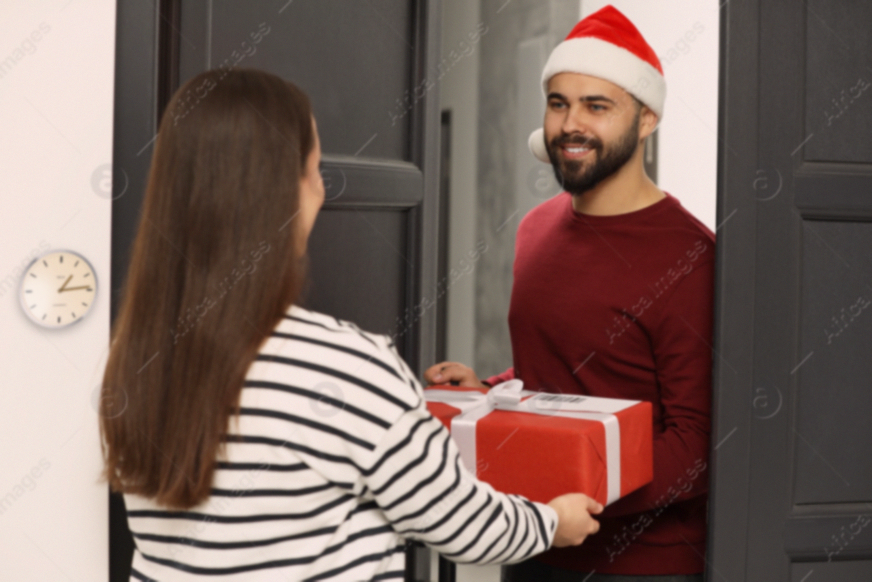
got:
1:14
